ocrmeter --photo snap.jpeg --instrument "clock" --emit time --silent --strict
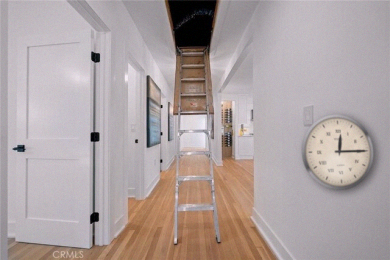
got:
12:15
